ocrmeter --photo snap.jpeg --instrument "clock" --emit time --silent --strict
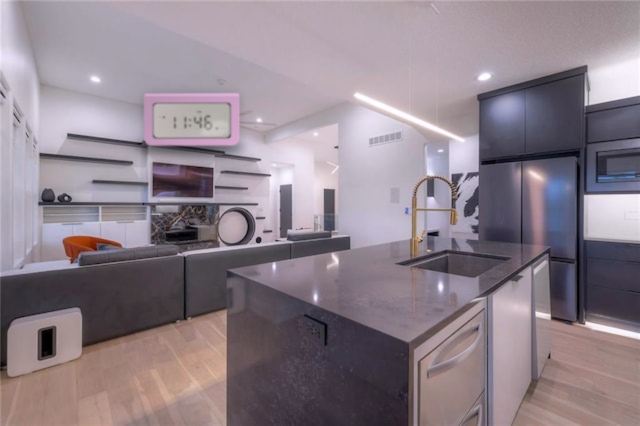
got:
11:46
